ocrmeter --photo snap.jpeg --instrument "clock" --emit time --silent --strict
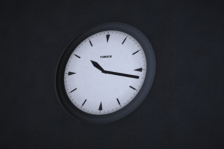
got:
10:17
